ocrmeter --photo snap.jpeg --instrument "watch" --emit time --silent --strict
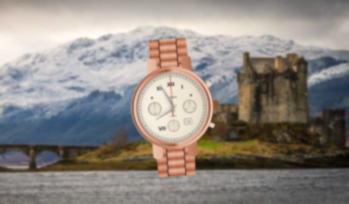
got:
7:56
